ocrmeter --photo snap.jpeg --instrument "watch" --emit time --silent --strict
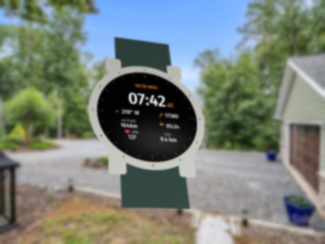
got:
7:42
